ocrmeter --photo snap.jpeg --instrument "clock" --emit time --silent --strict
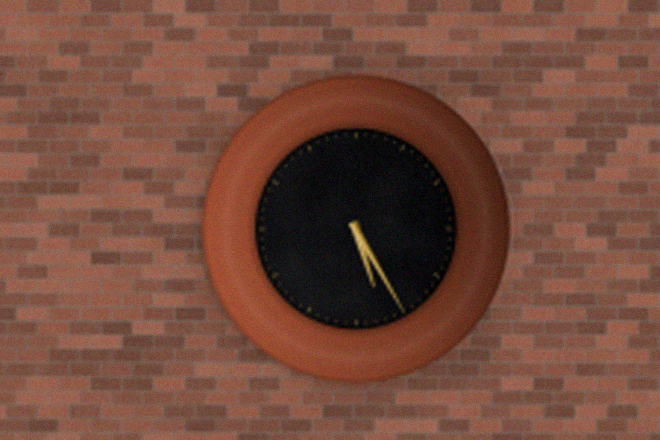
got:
5:25
